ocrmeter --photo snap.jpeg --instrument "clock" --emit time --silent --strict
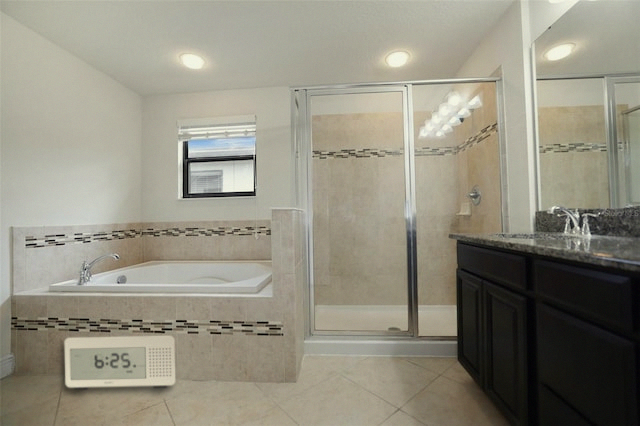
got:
6:25
